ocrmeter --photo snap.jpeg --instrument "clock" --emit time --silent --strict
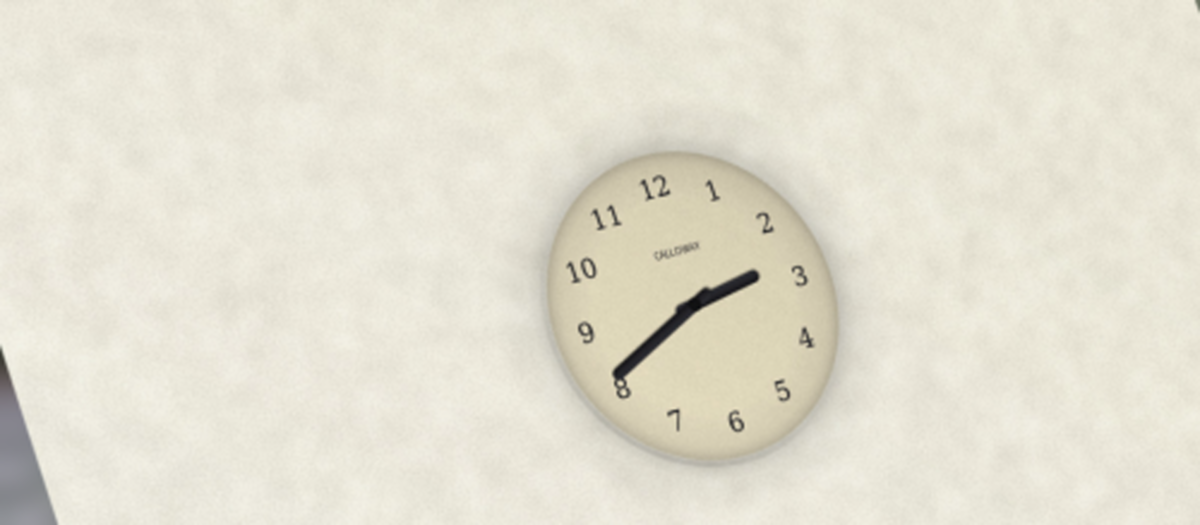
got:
2:41
